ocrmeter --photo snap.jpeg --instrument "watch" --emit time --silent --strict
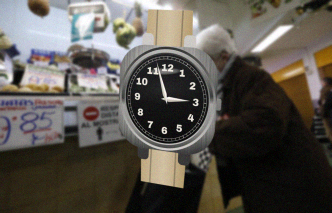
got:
2:57
